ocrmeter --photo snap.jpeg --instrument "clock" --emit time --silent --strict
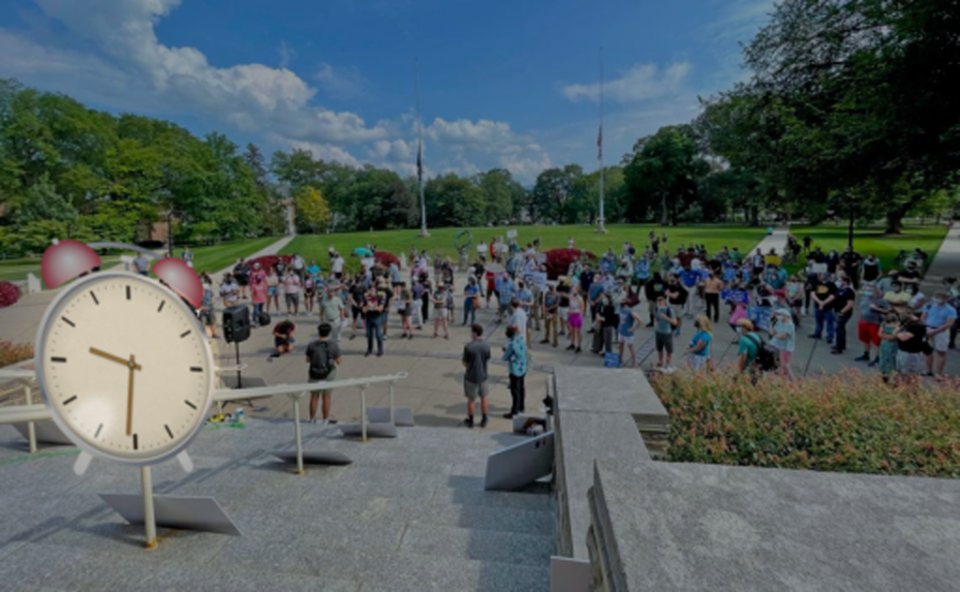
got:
9:31
